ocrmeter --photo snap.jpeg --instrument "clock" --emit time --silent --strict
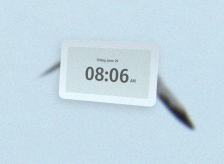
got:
8:06
